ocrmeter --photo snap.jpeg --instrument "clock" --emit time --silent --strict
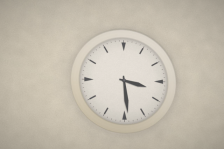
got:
3:29
